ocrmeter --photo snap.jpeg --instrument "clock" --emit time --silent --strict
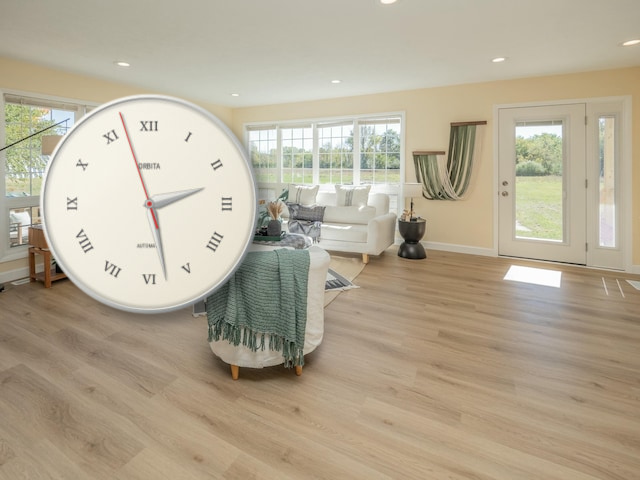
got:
2:27:57
